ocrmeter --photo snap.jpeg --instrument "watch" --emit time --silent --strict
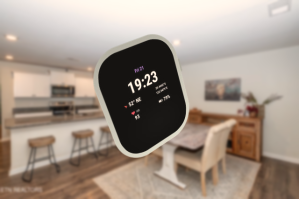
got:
19:23
